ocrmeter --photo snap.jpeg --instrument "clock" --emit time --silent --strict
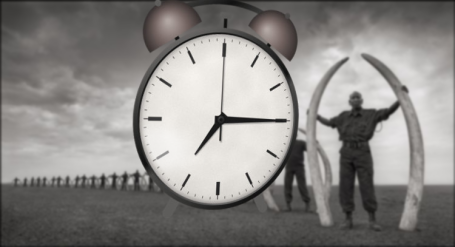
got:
7:15:00
